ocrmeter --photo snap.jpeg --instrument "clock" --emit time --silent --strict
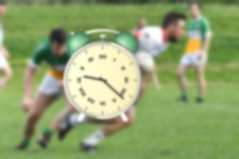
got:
9:22
